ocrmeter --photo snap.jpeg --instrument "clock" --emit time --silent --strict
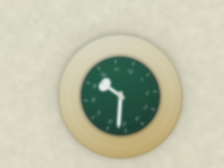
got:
9:27
